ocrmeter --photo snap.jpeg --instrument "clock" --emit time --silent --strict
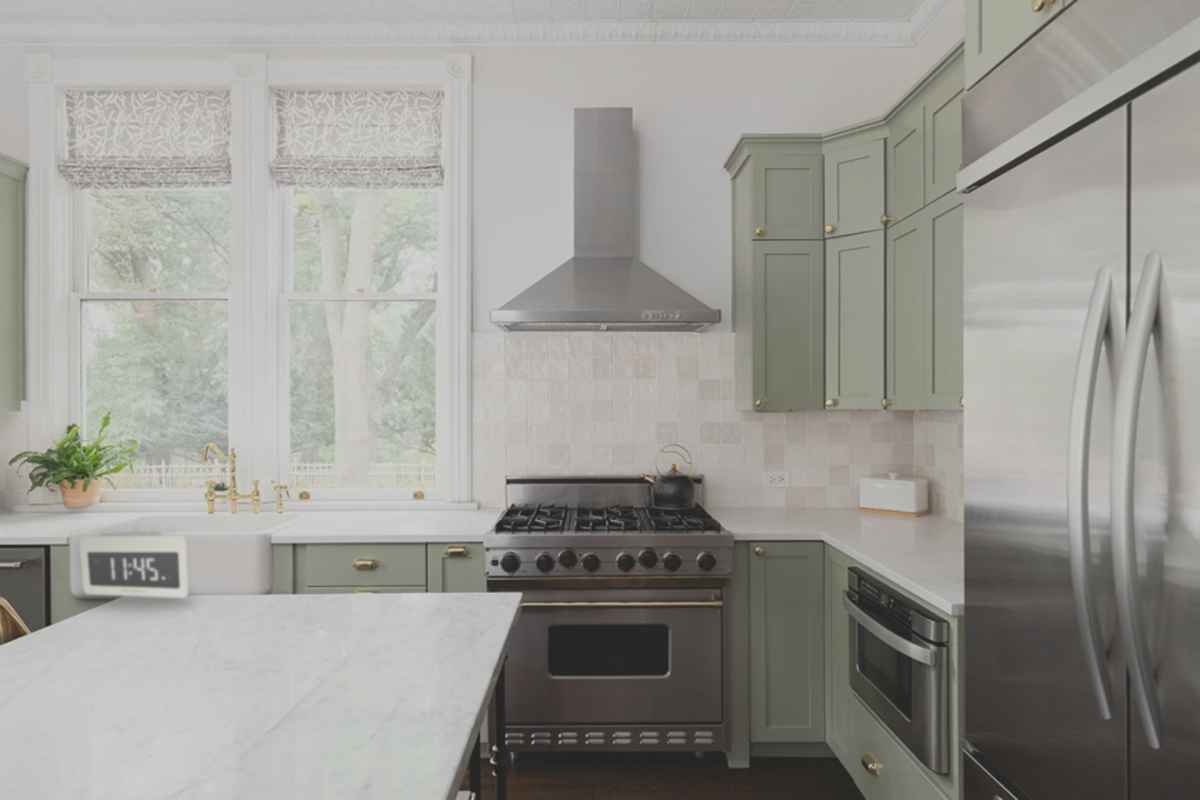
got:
11:45
